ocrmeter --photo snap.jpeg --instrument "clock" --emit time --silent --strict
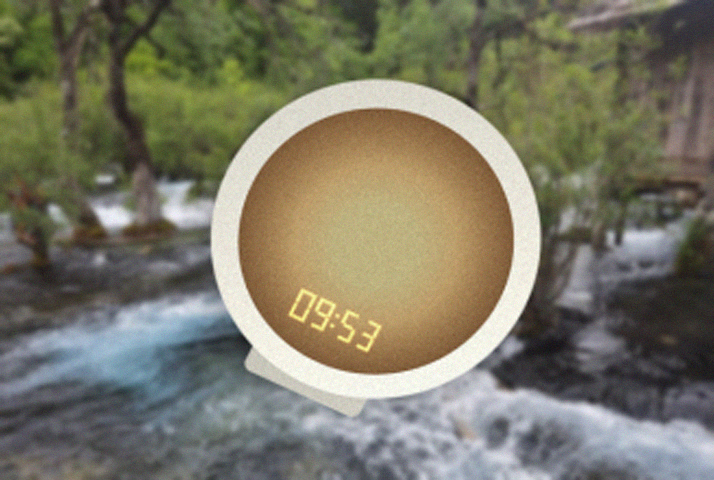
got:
9:53
